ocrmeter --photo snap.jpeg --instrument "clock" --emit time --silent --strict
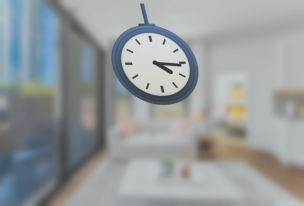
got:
4:16
